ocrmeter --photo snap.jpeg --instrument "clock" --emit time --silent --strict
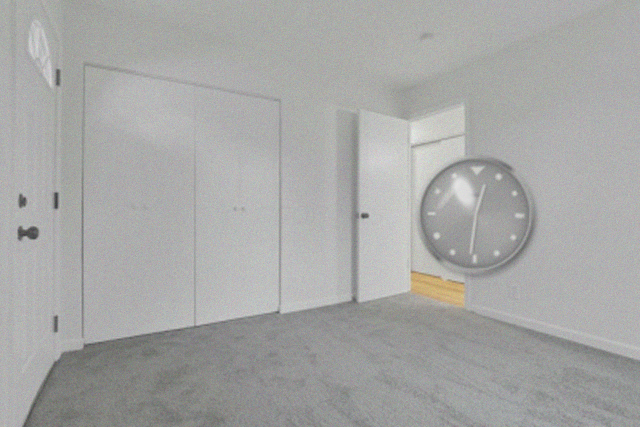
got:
12:31
